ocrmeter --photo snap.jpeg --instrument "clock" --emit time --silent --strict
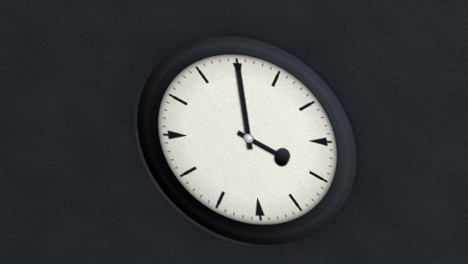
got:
4:00
